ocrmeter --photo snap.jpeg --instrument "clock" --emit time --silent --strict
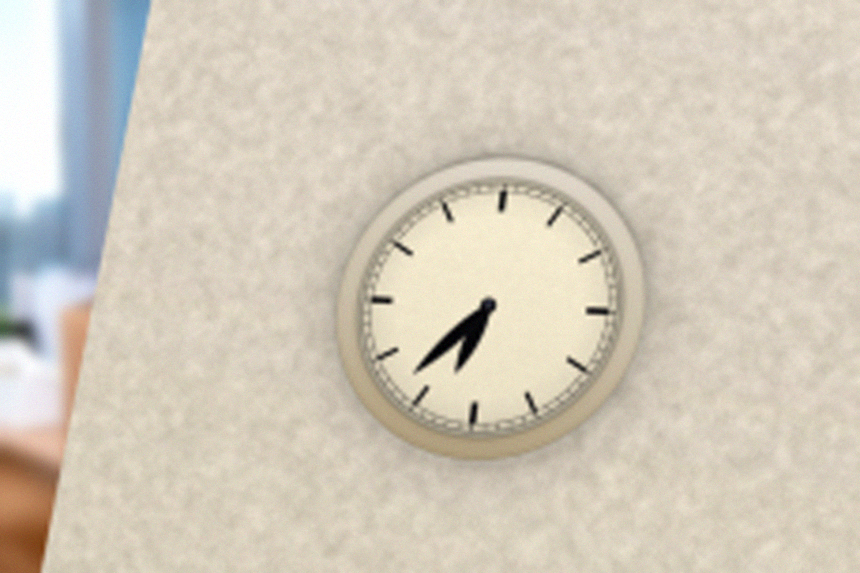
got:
6:37
